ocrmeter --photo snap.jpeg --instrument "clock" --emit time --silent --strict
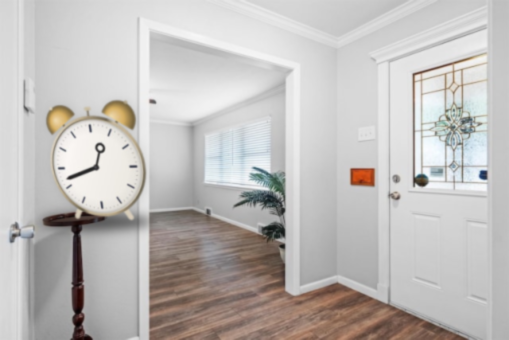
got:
12:42
